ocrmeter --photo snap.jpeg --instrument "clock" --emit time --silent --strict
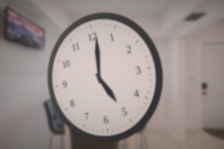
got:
5:01
